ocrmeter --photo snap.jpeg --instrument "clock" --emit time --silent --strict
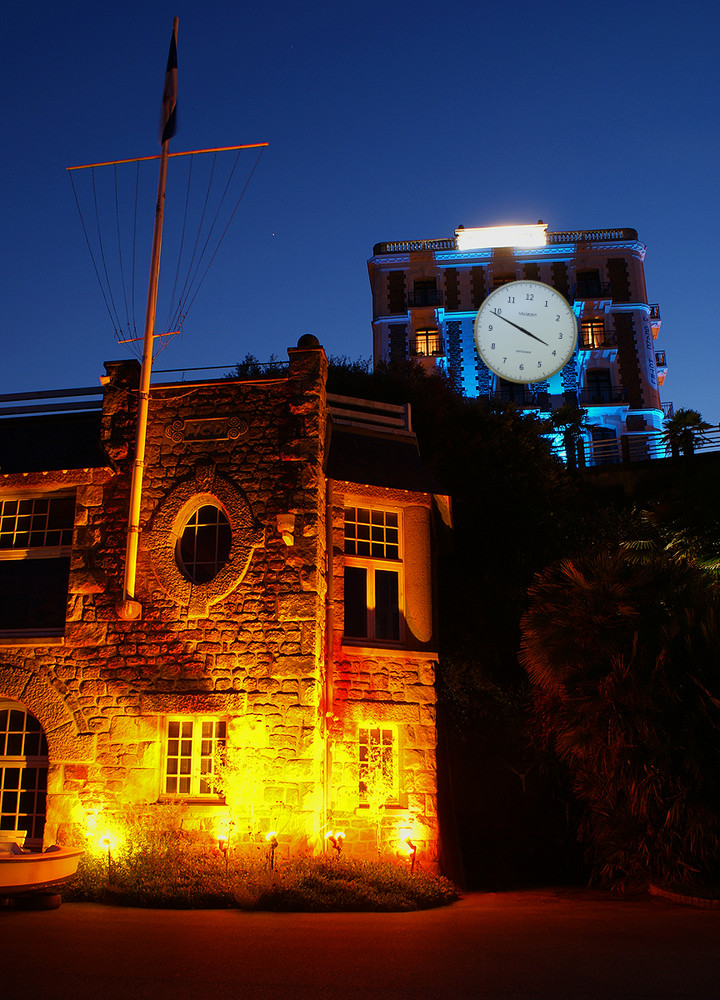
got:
3:49
